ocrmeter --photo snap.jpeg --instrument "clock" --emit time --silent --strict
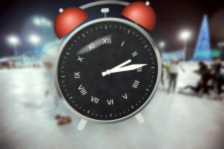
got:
2:14
